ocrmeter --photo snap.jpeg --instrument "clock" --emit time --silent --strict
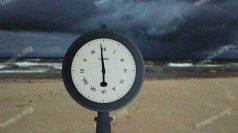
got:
5:59
